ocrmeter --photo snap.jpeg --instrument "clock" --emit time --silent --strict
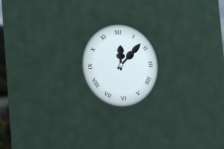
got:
12:08
